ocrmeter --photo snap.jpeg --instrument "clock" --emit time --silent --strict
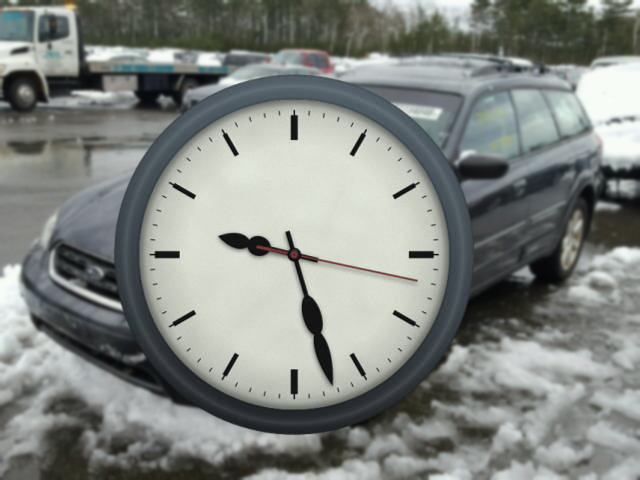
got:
9:27:17
